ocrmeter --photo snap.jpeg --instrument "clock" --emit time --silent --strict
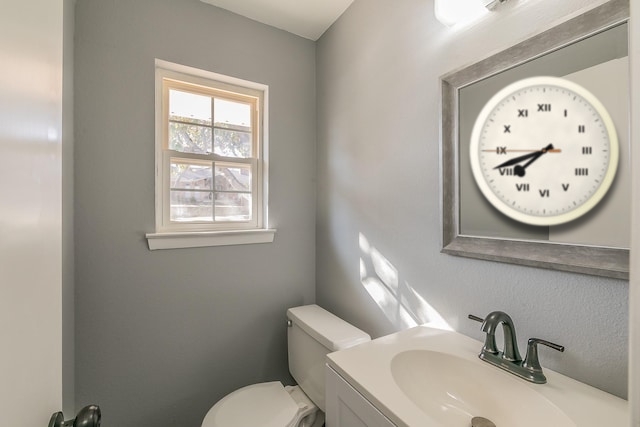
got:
7:41:45
